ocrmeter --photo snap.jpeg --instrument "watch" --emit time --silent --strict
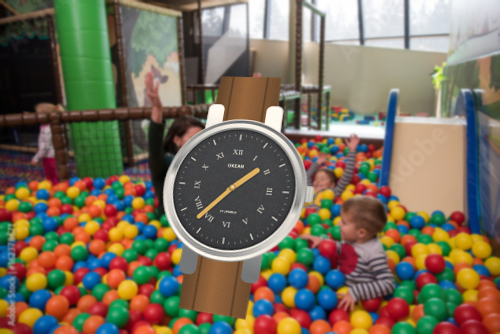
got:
1:37
